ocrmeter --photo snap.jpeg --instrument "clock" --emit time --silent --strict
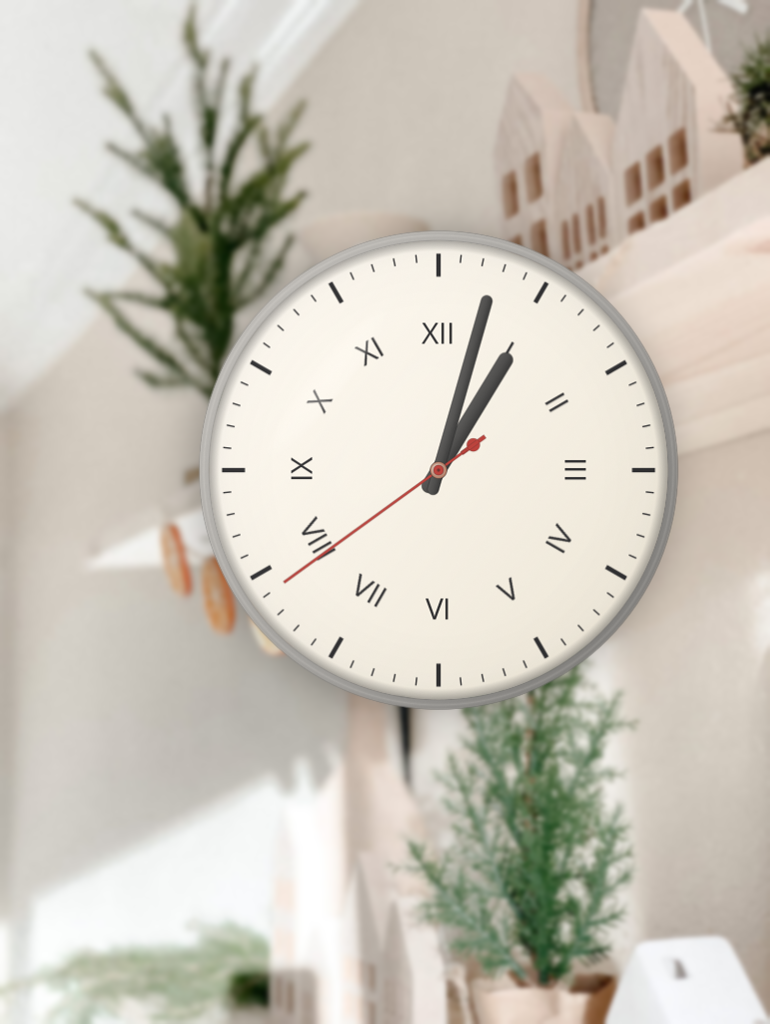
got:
1:02:39
